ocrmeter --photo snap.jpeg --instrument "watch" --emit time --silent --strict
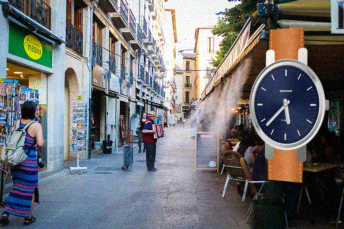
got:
5:38
